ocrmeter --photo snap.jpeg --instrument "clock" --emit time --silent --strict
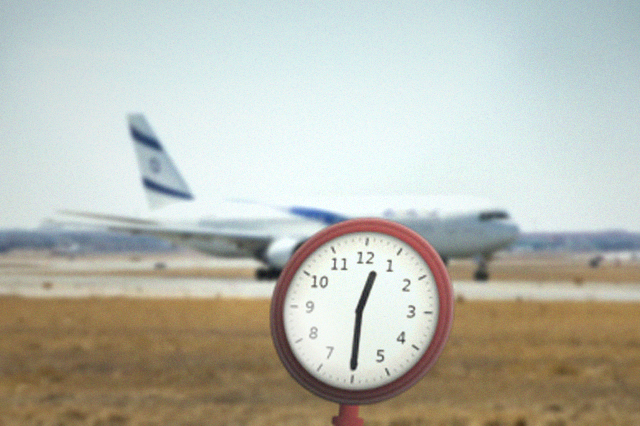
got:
12:30
